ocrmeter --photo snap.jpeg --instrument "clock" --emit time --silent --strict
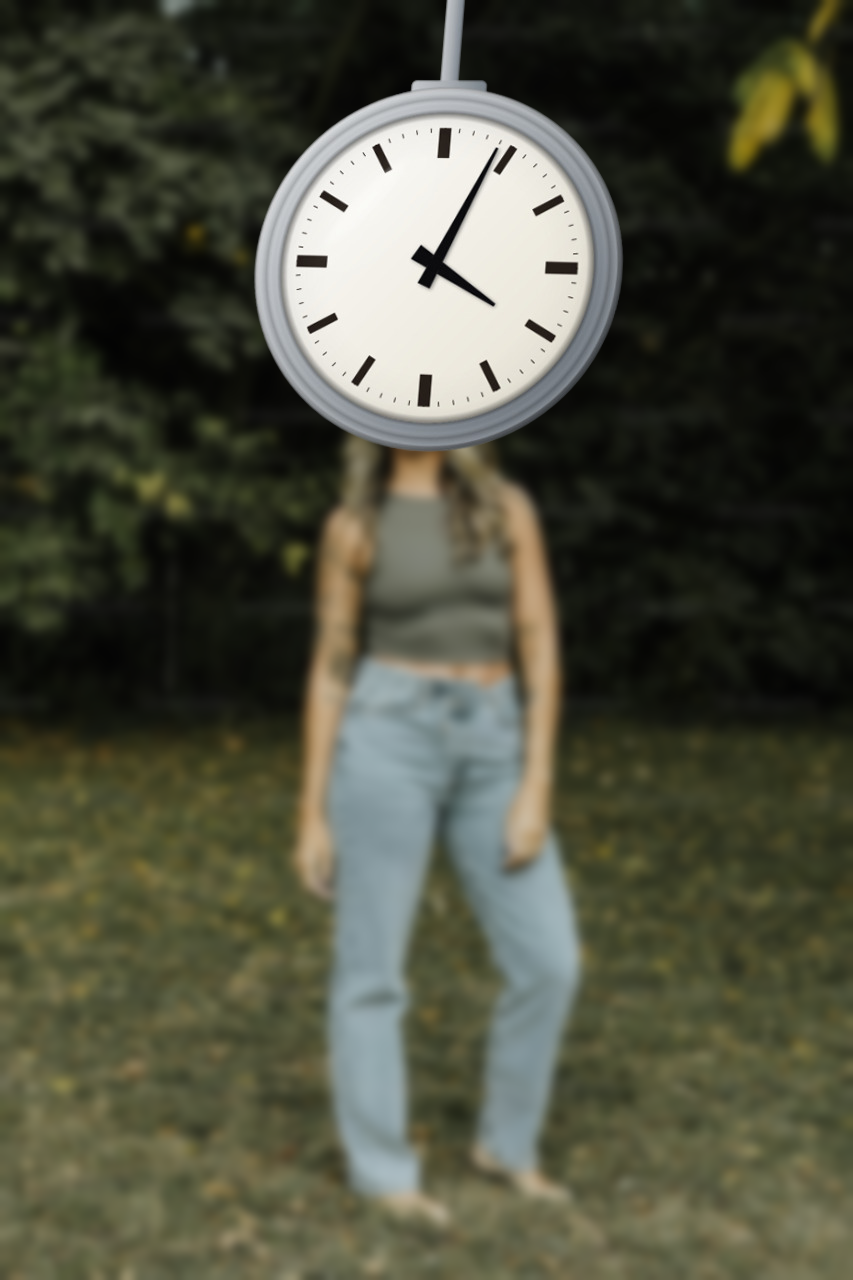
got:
4:04
